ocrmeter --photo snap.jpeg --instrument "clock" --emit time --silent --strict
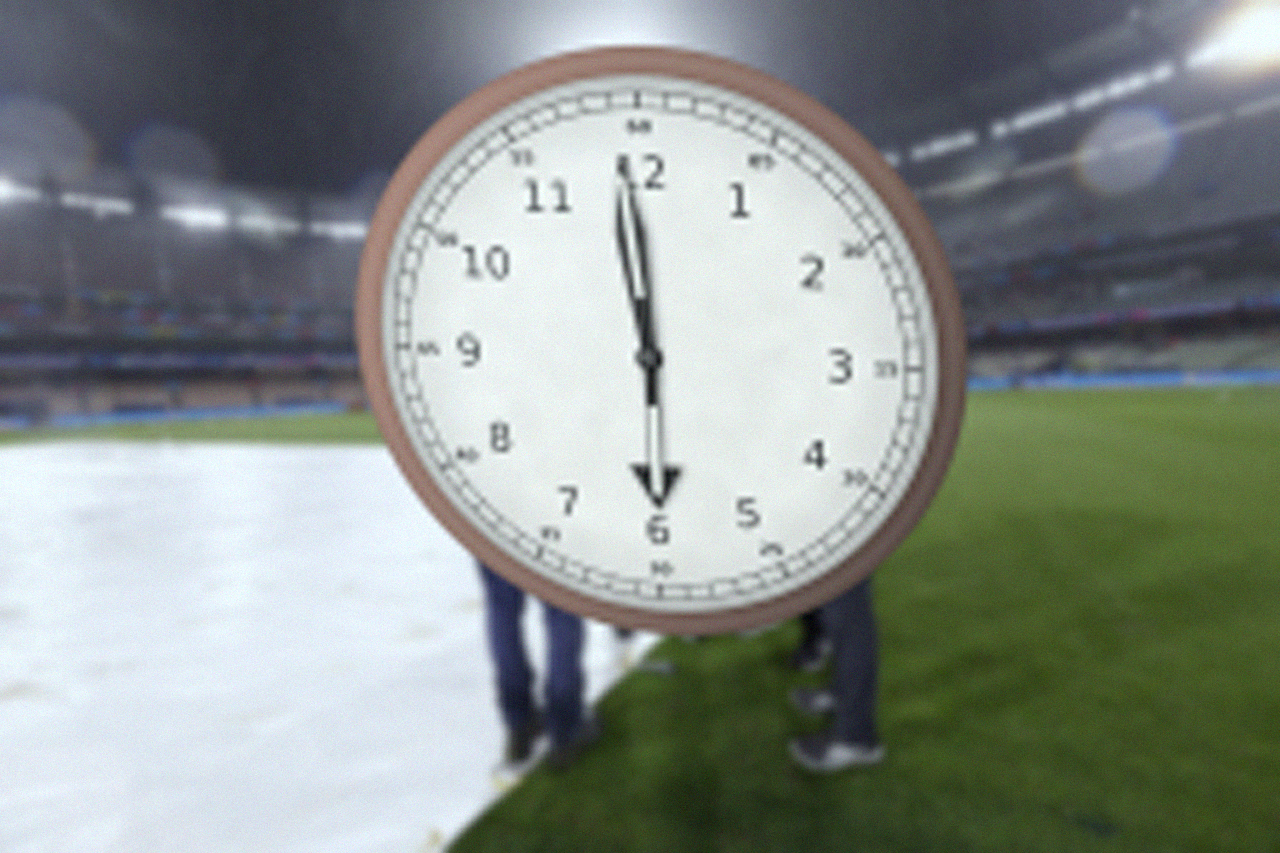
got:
5:59
